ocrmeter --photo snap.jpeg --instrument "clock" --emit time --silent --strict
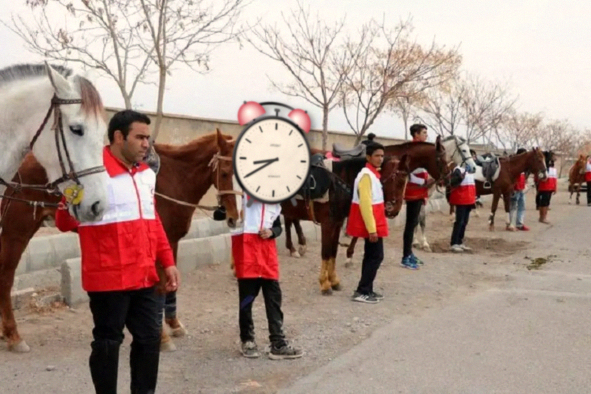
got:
8:40
